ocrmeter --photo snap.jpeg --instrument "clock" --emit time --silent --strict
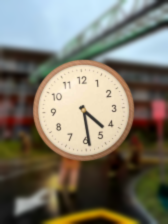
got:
4:29
